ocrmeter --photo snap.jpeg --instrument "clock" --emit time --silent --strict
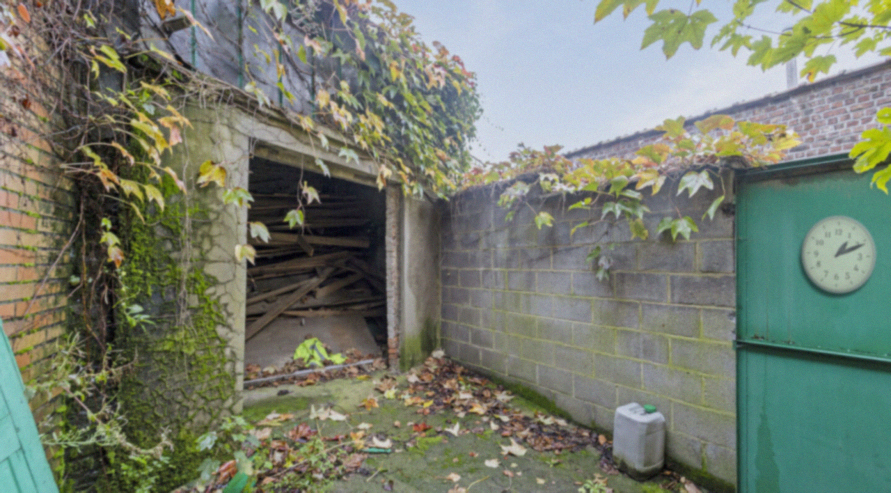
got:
1:11
